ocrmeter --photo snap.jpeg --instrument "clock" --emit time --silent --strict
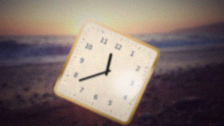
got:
11:38
